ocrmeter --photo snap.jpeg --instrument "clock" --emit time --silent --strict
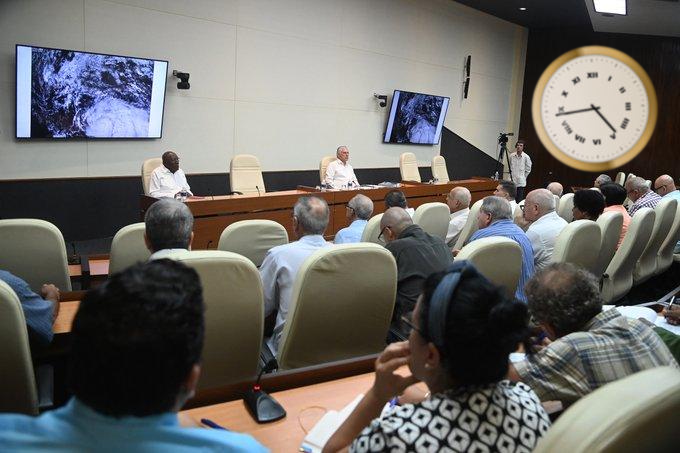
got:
4:44
